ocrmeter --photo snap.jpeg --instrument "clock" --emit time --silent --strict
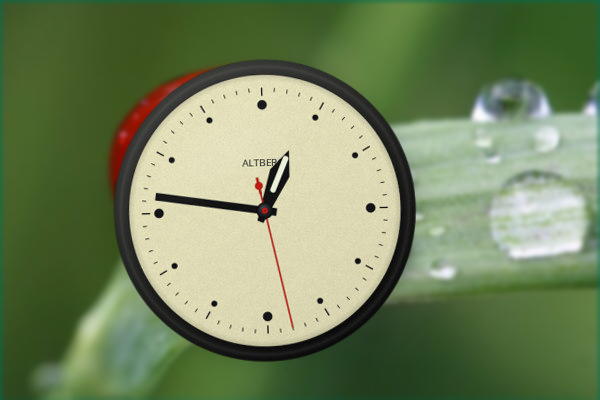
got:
12:46:28
